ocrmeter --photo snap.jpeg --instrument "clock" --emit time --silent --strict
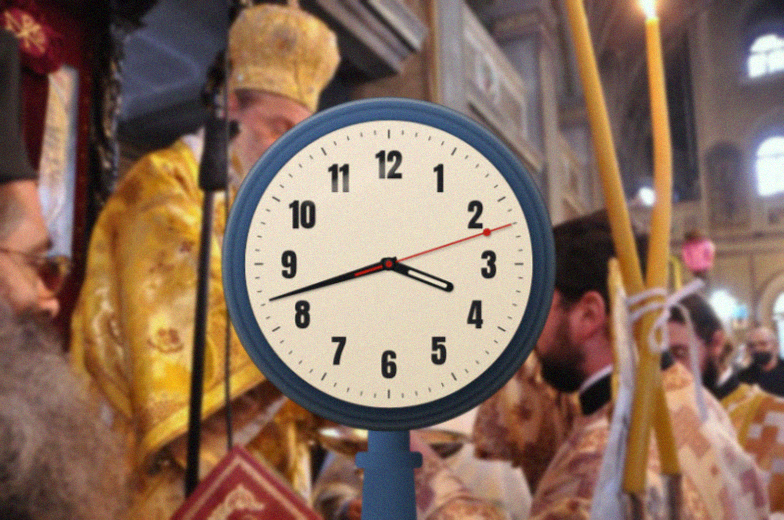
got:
3:42:12
